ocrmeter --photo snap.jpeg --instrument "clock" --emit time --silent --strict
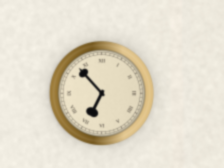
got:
6:53
